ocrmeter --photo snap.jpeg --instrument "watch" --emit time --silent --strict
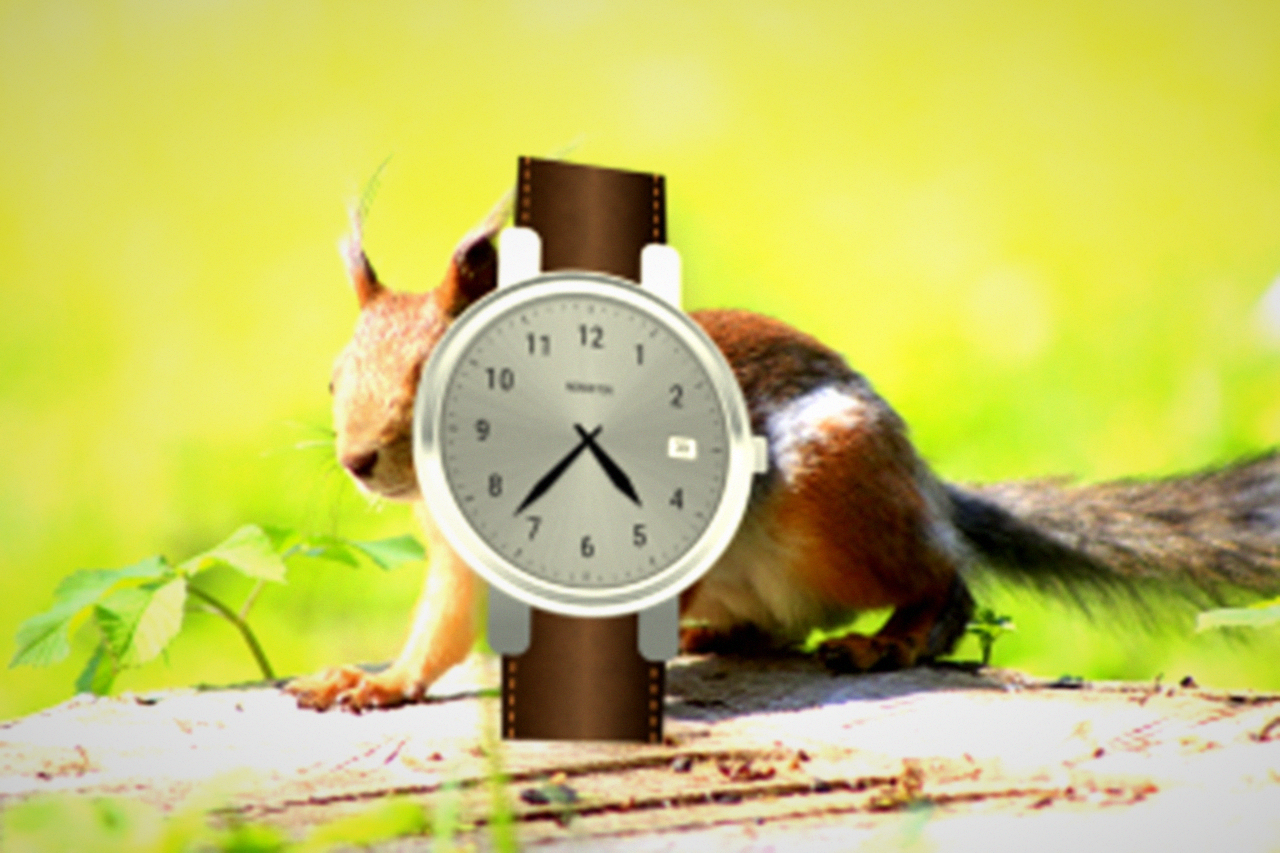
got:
4:37
